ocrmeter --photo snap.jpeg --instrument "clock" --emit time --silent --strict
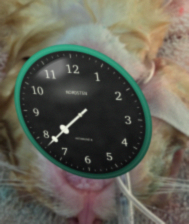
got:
7:38
